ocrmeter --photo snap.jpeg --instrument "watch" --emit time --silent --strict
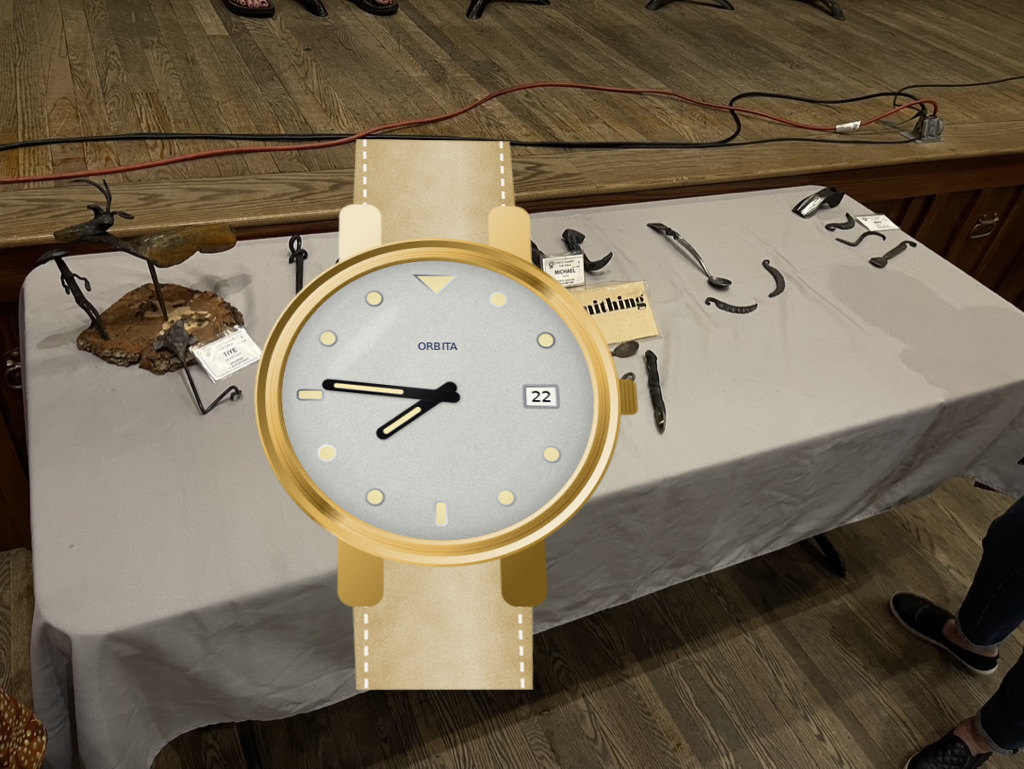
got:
7:46
